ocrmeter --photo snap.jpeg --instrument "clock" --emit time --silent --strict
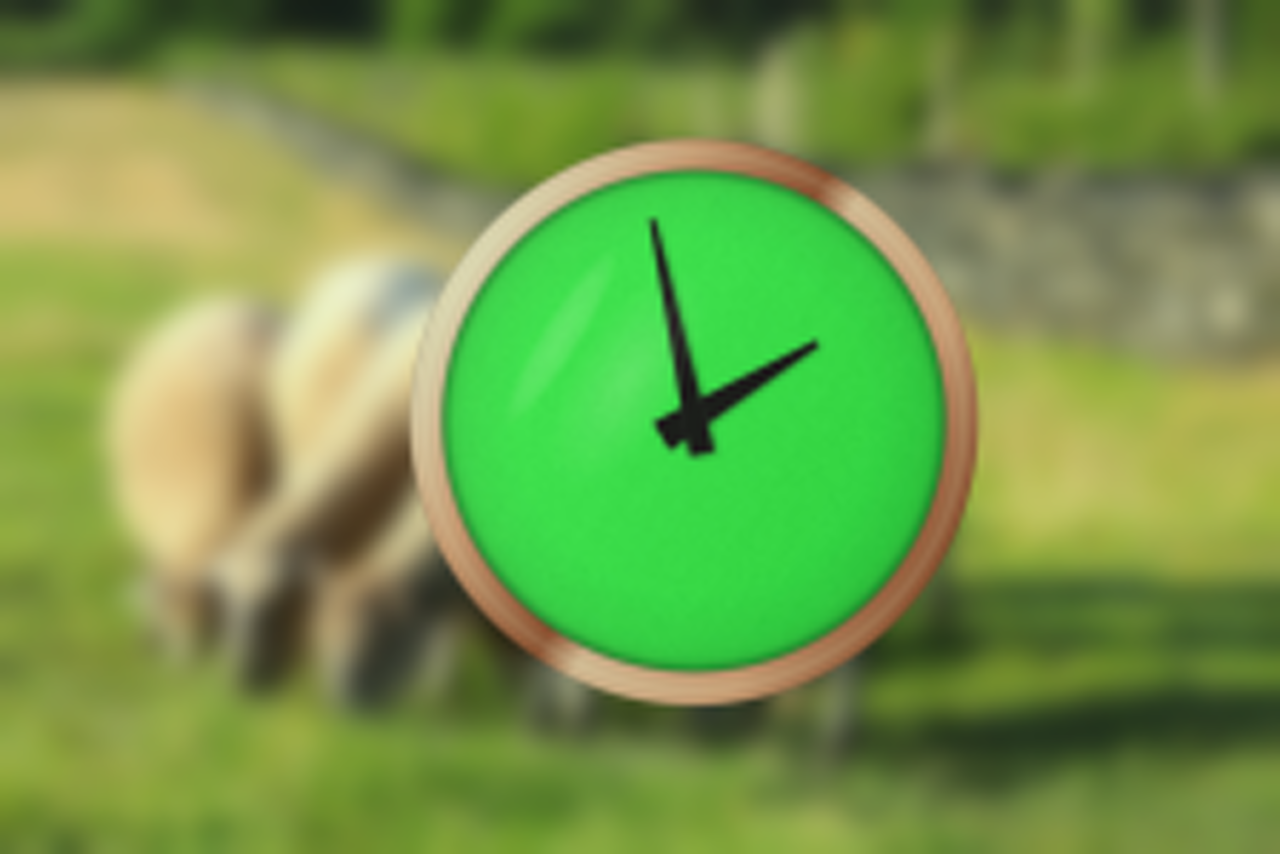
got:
1:58
